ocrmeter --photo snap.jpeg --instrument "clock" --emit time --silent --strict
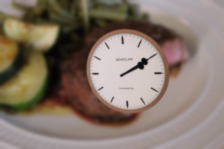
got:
2:10
